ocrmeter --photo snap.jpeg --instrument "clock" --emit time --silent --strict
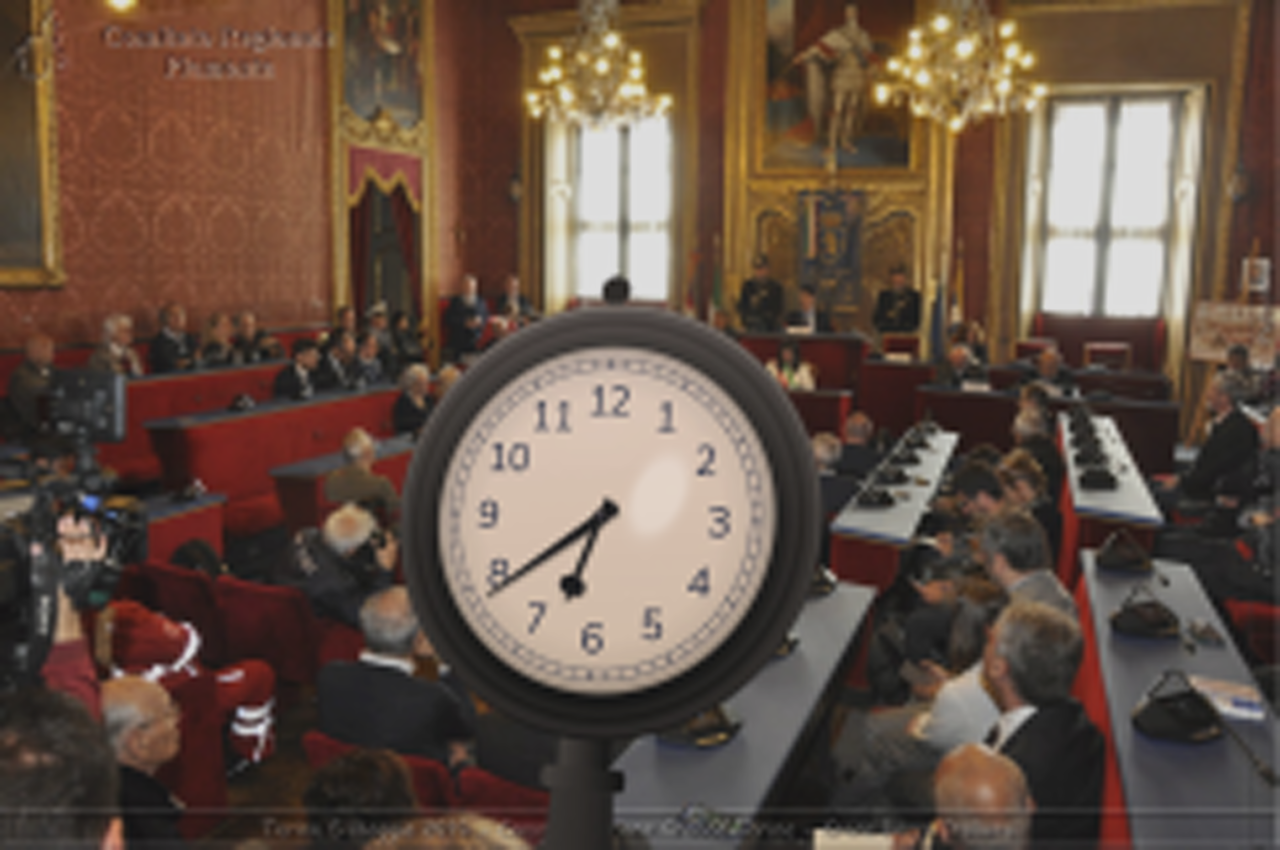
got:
6:39
